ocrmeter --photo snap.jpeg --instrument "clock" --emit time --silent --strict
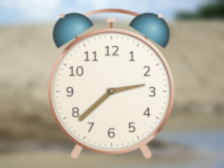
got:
2:38
